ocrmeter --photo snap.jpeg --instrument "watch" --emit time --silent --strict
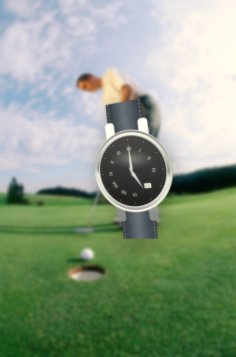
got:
5:00
